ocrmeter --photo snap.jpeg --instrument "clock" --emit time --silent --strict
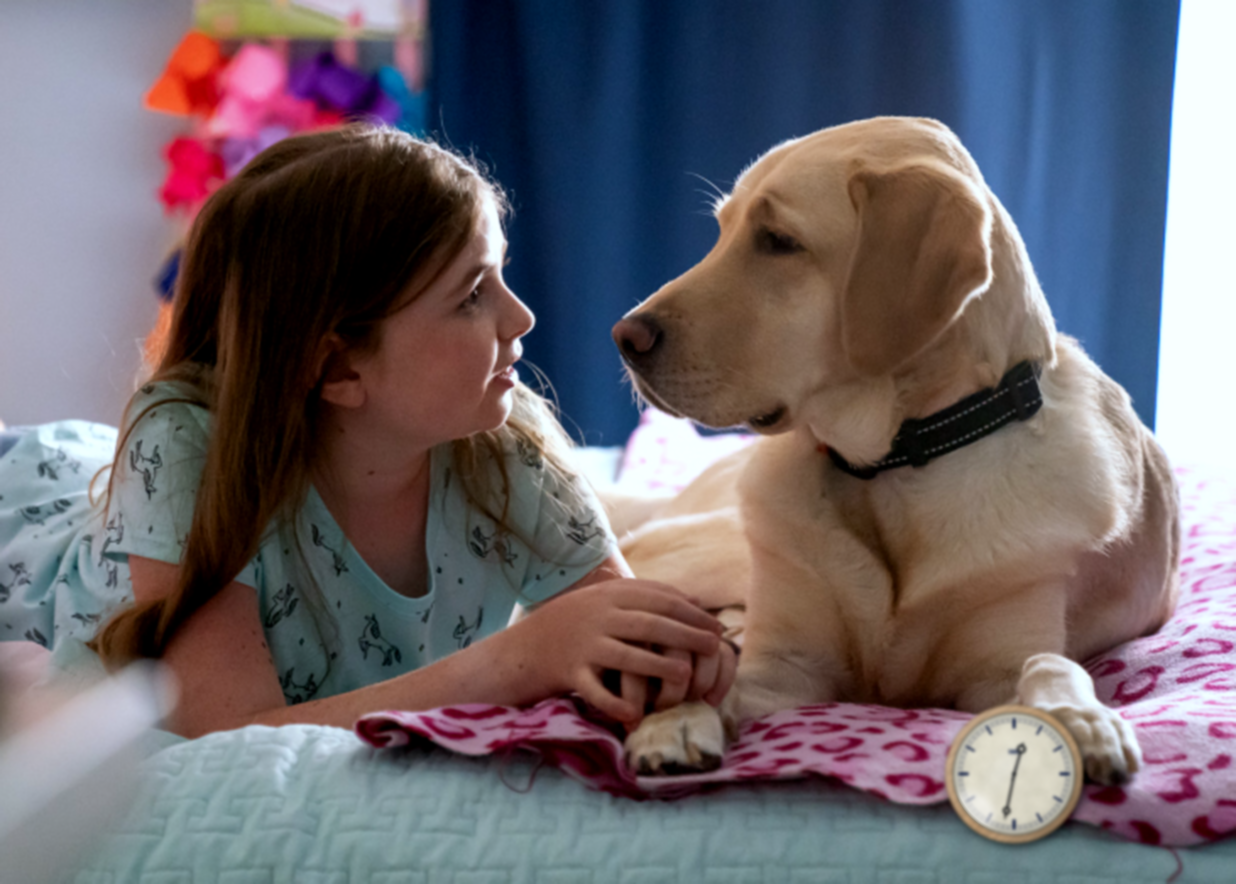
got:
12:32
